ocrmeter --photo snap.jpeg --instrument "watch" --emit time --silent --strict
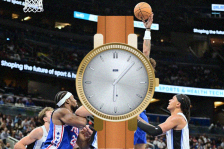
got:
6:07
